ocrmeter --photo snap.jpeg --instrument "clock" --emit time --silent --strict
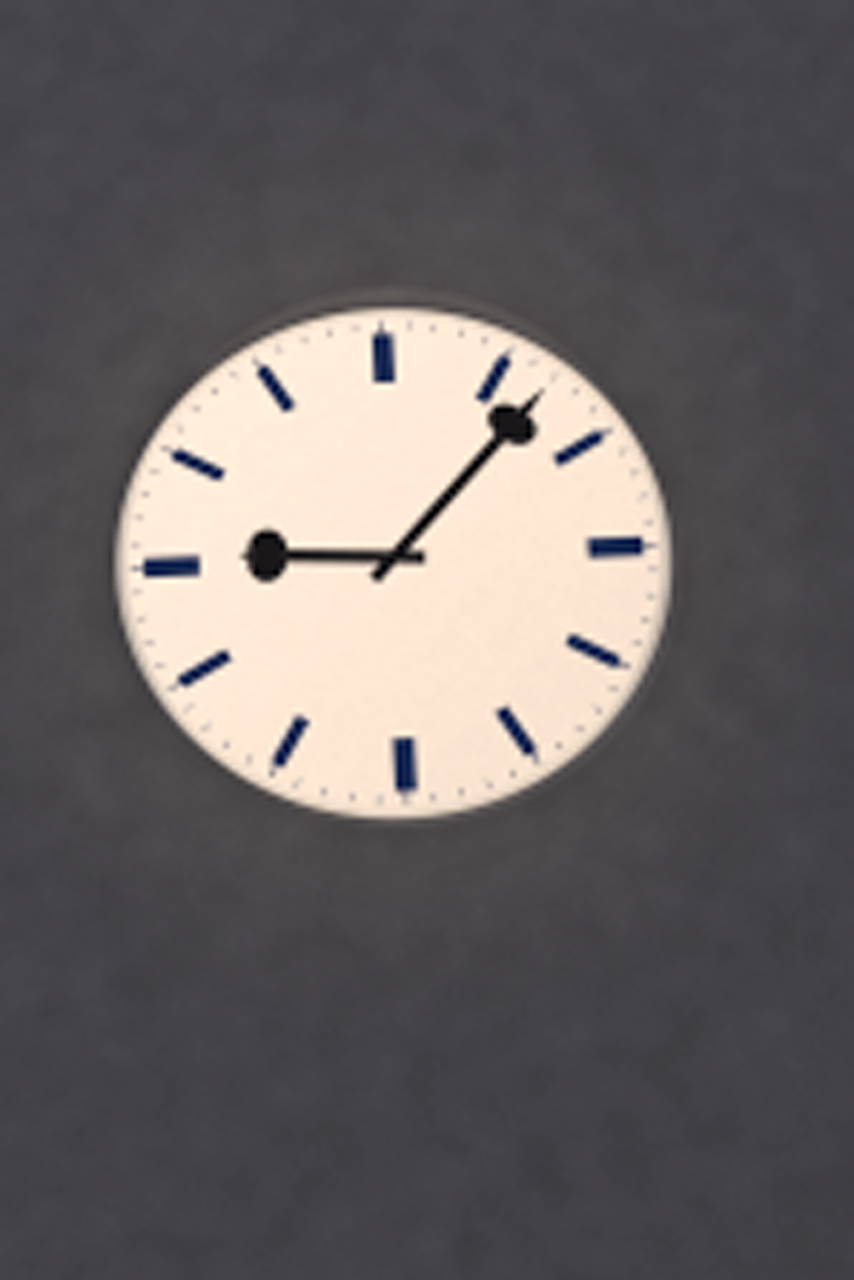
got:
9:07
